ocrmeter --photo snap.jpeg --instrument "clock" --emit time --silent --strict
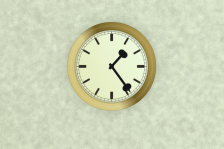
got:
1:24
